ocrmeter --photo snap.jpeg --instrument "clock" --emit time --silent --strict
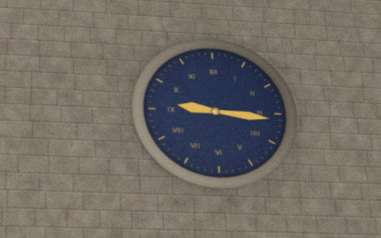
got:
9:16
